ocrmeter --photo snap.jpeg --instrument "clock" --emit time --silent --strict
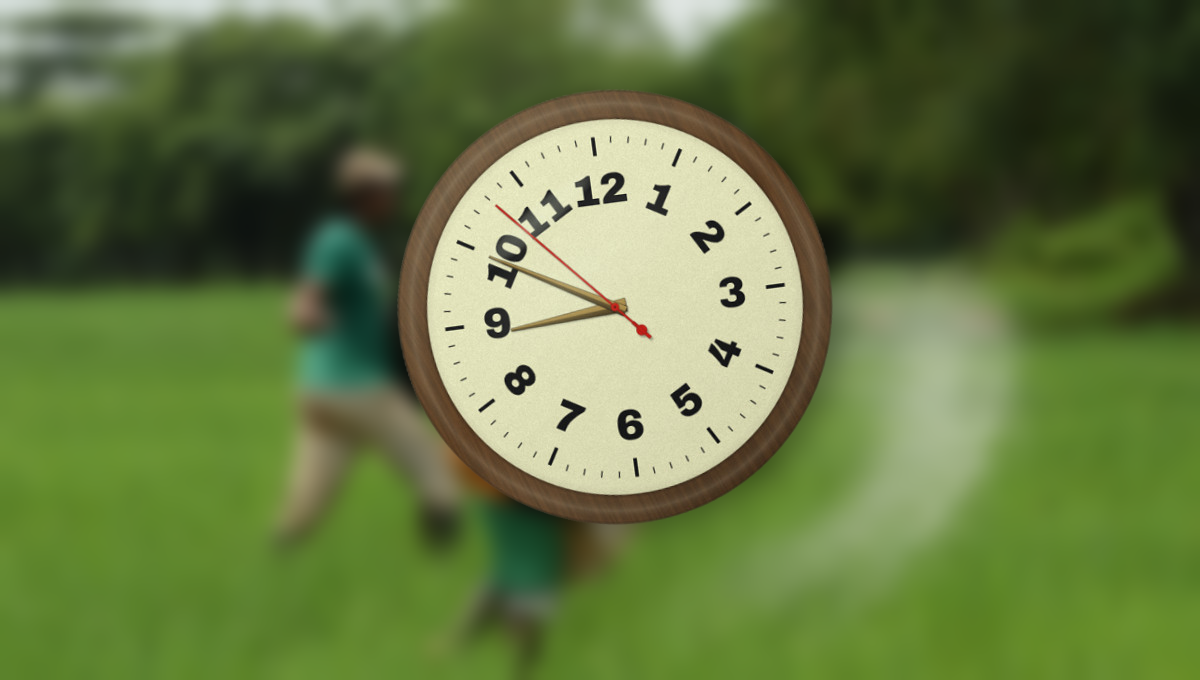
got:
8:49:53
